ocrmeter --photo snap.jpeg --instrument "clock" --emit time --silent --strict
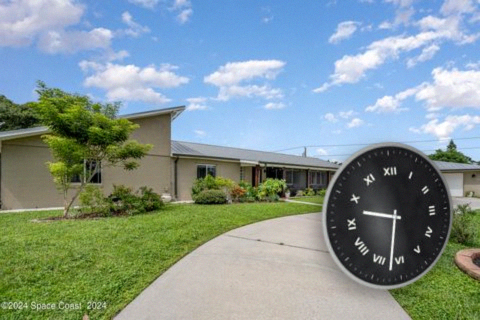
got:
9:32
